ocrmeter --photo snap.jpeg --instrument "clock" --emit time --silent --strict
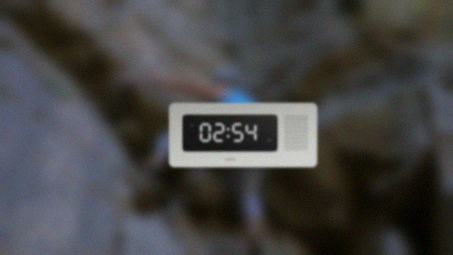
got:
2:54
